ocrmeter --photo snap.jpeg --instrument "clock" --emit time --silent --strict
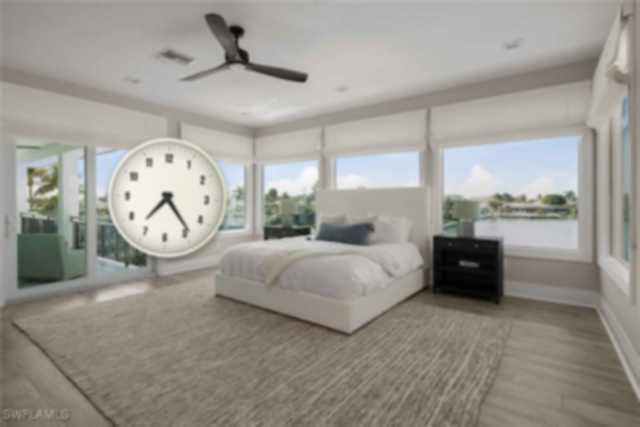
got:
7:24
